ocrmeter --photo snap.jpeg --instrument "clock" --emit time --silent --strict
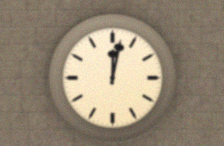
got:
12:02
